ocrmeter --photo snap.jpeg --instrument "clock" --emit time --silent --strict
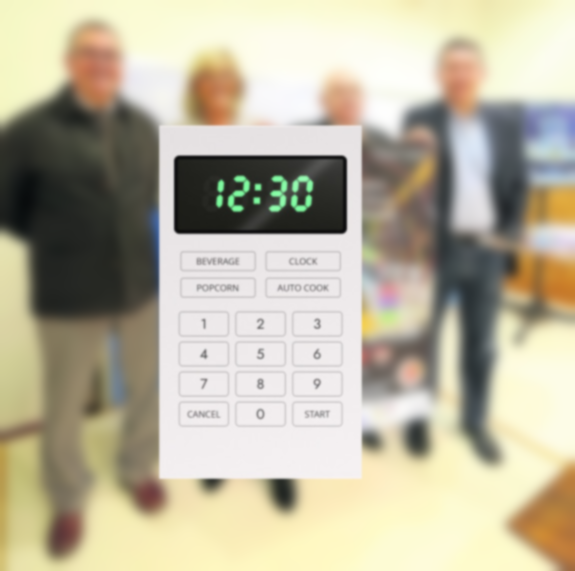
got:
12:30
